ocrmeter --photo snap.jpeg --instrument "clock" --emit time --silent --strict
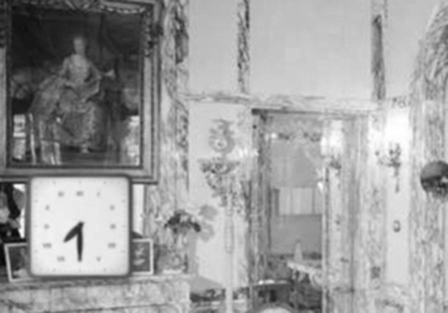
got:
7:30
